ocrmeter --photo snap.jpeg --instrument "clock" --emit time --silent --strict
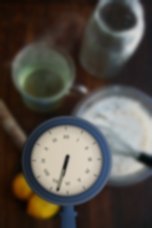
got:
6:33
